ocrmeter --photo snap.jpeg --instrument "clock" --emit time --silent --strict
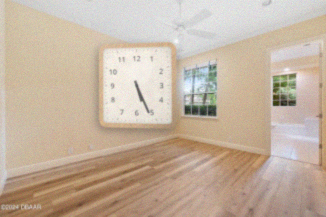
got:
5:26
